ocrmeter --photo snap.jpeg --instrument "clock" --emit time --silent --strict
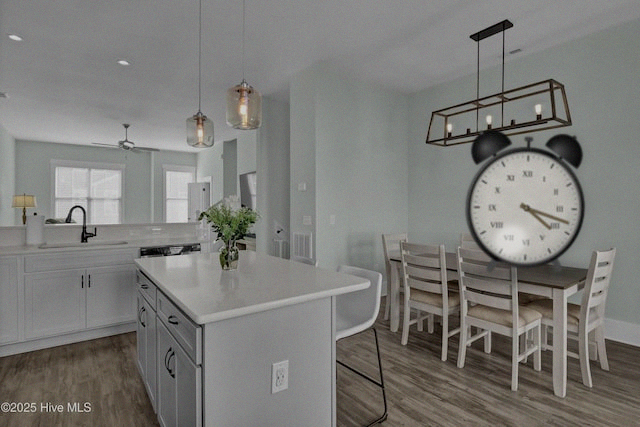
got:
4:18
